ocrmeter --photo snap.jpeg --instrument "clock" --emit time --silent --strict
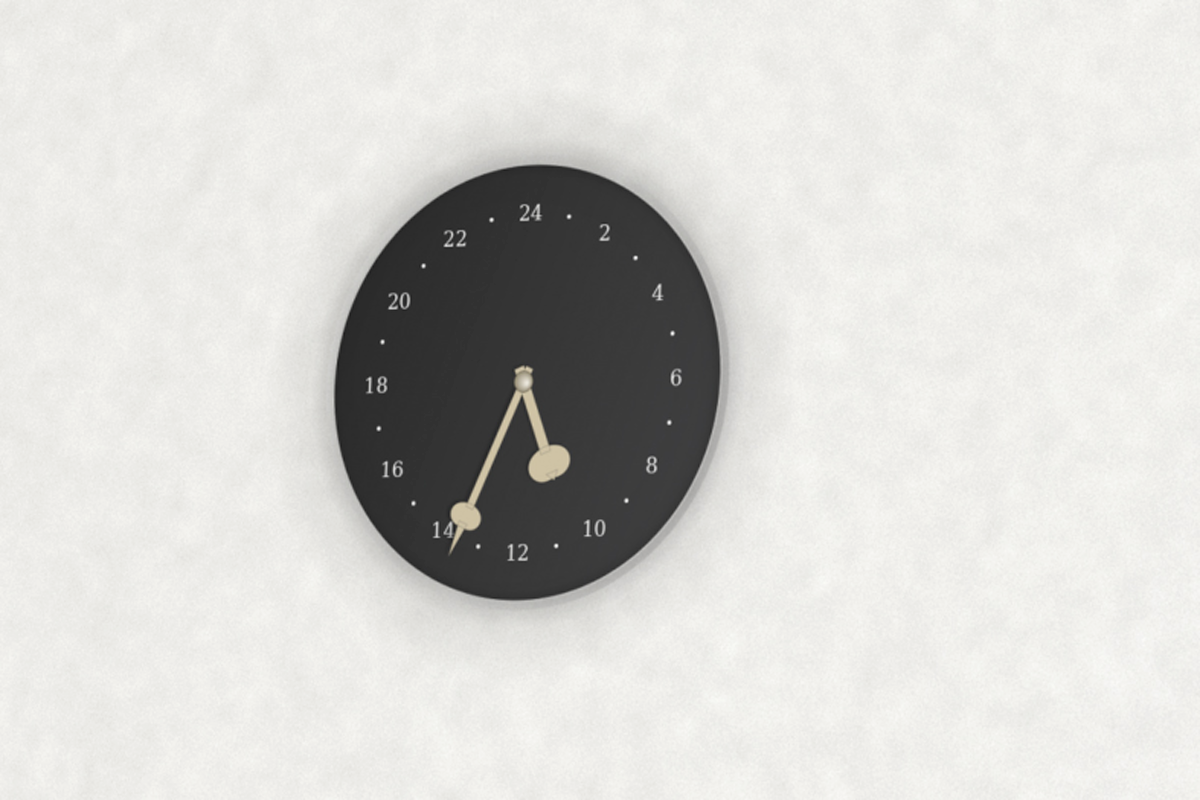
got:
10:34
